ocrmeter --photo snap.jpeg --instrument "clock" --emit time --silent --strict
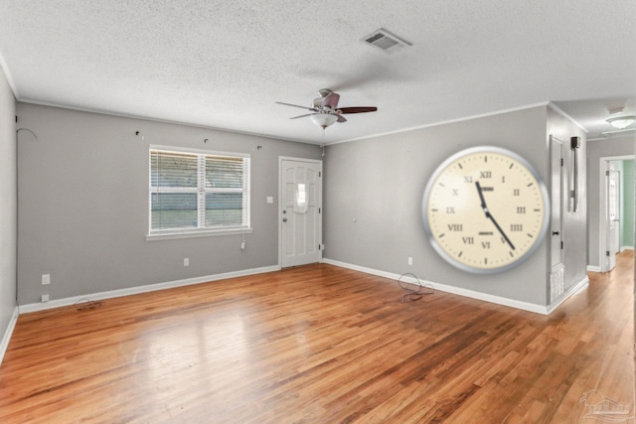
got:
11:24
